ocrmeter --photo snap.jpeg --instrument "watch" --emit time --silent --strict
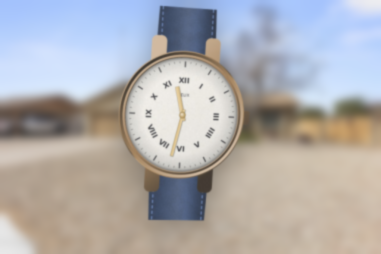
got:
11:32
